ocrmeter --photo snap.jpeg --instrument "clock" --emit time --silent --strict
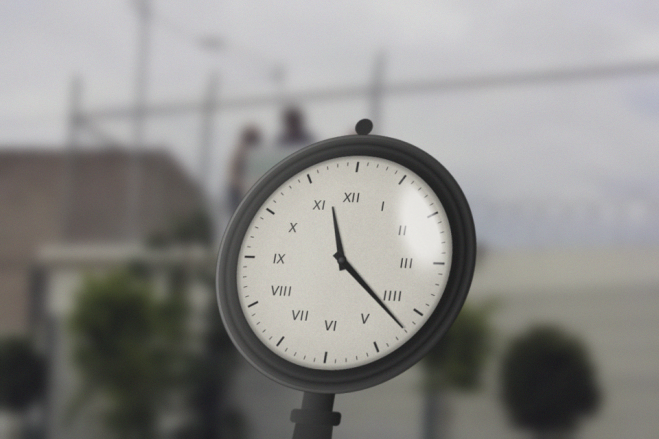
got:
11:22
